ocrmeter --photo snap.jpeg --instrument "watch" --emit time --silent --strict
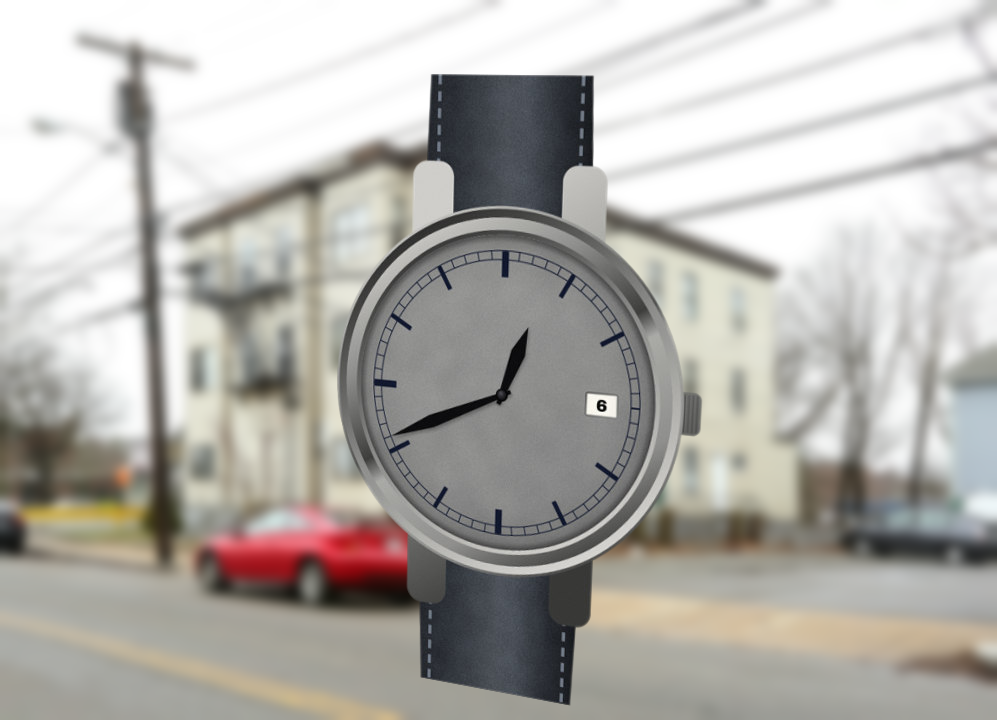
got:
12:41
